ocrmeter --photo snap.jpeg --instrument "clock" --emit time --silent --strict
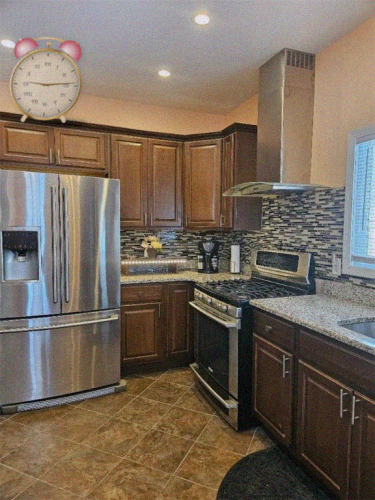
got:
9:14
